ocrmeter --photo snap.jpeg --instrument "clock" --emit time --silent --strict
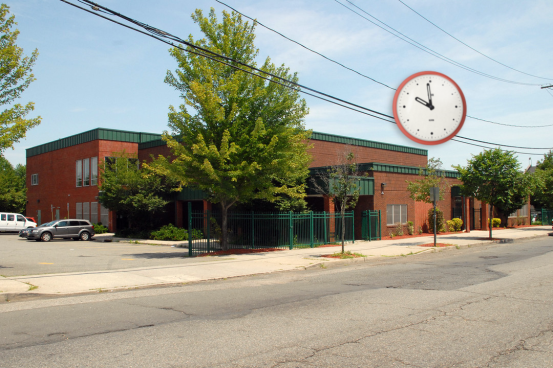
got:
9:59
